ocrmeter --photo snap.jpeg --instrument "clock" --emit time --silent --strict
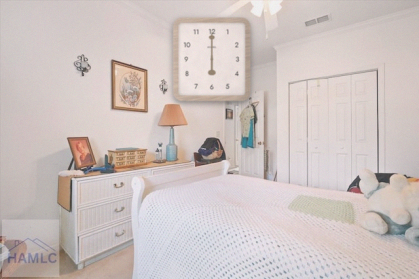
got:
6:00
